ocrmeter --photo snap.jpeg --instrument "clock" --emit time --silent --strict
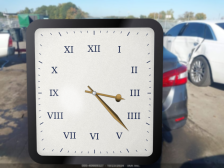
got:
3:23
